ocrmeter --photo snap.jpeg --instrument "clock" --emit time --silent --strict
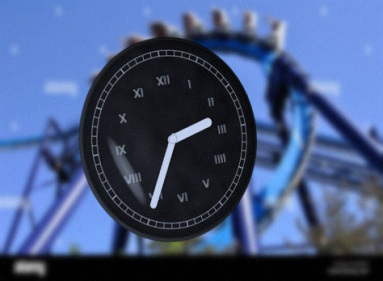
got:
2:35
